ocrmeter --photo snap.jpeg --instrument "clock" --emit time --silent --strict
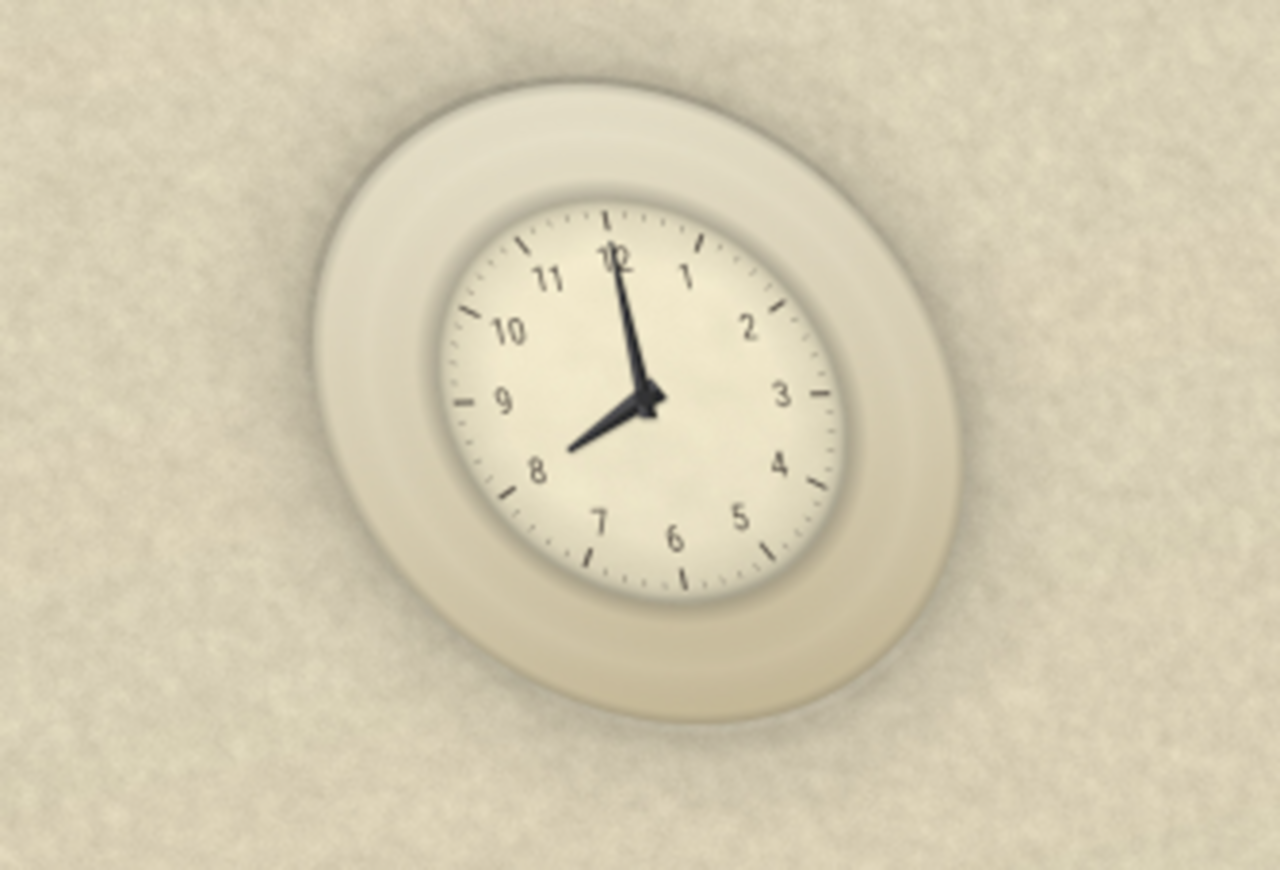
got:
8:00
